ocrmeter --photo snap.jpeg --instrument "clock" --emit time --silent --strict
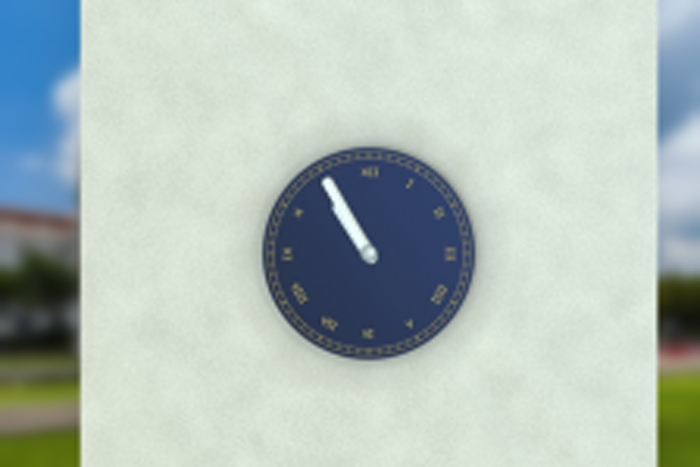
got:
10:55
